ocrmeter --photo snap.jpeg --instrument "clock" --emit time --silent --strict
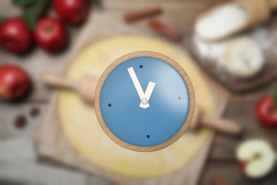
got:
12:57
